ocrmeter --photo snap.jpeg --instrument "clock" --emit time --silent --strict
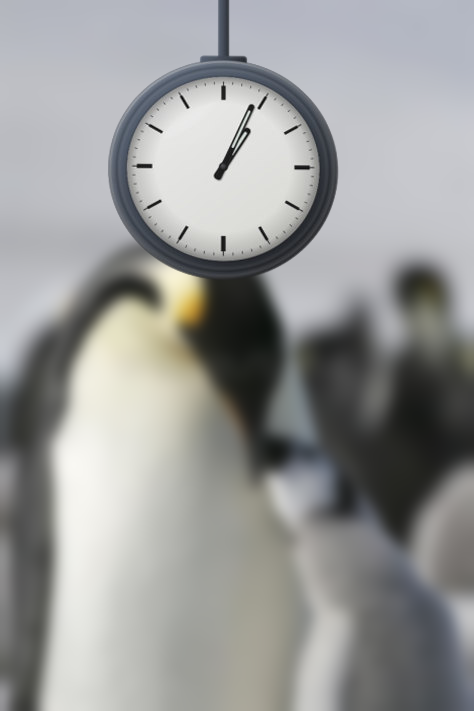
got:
1:04
